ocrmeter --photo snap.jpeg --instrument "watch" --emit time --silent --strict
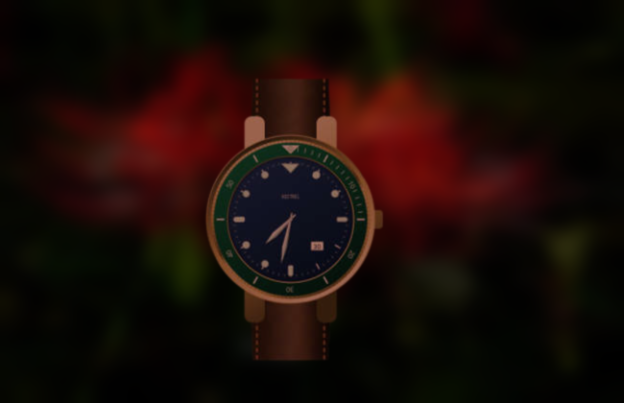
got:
7:32
